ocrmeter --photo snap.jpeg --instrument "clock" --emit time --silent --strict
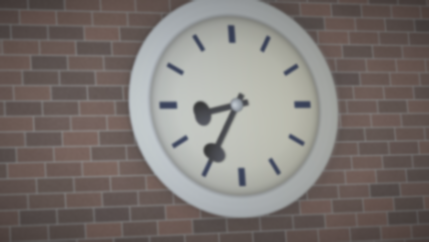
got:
8:35
